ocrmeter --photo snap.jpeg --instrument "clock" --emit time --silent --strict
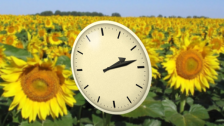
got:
2:13
